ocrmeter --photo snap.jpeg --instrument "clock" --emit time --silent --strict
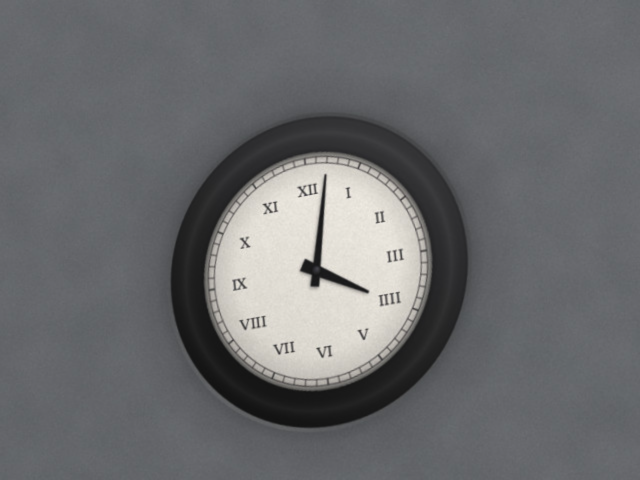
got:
4:02
